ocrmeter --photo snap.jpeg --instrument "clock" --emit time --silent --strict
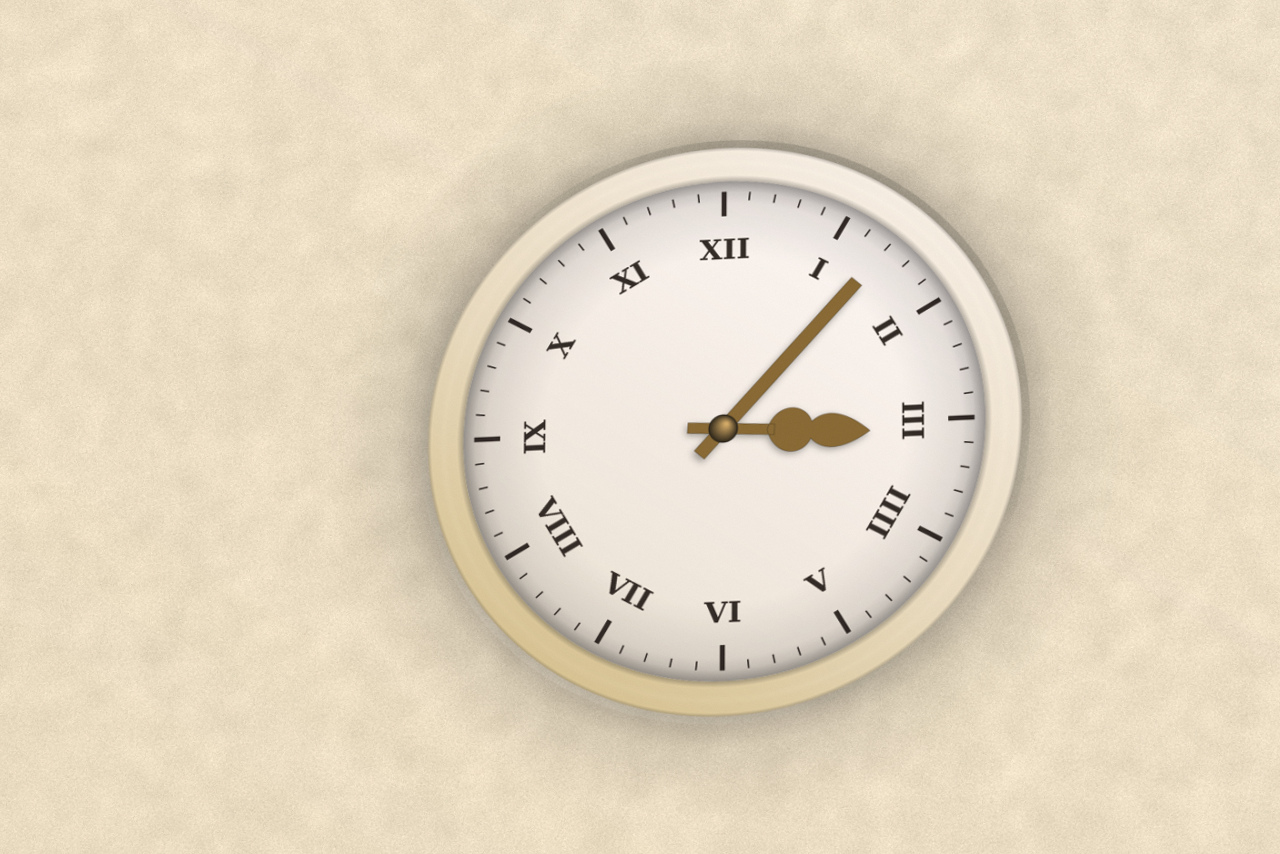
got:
3:07
